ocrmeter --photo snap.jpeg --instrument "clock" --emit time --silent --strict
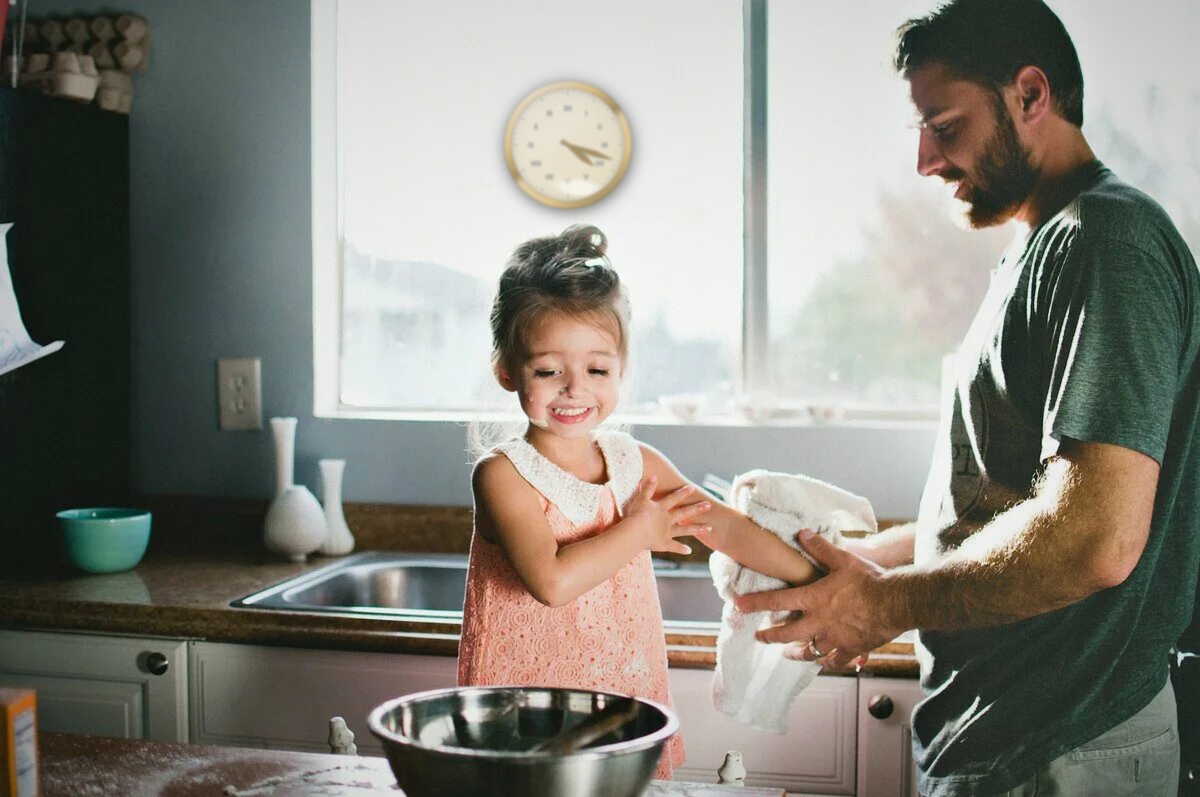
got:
4:18
